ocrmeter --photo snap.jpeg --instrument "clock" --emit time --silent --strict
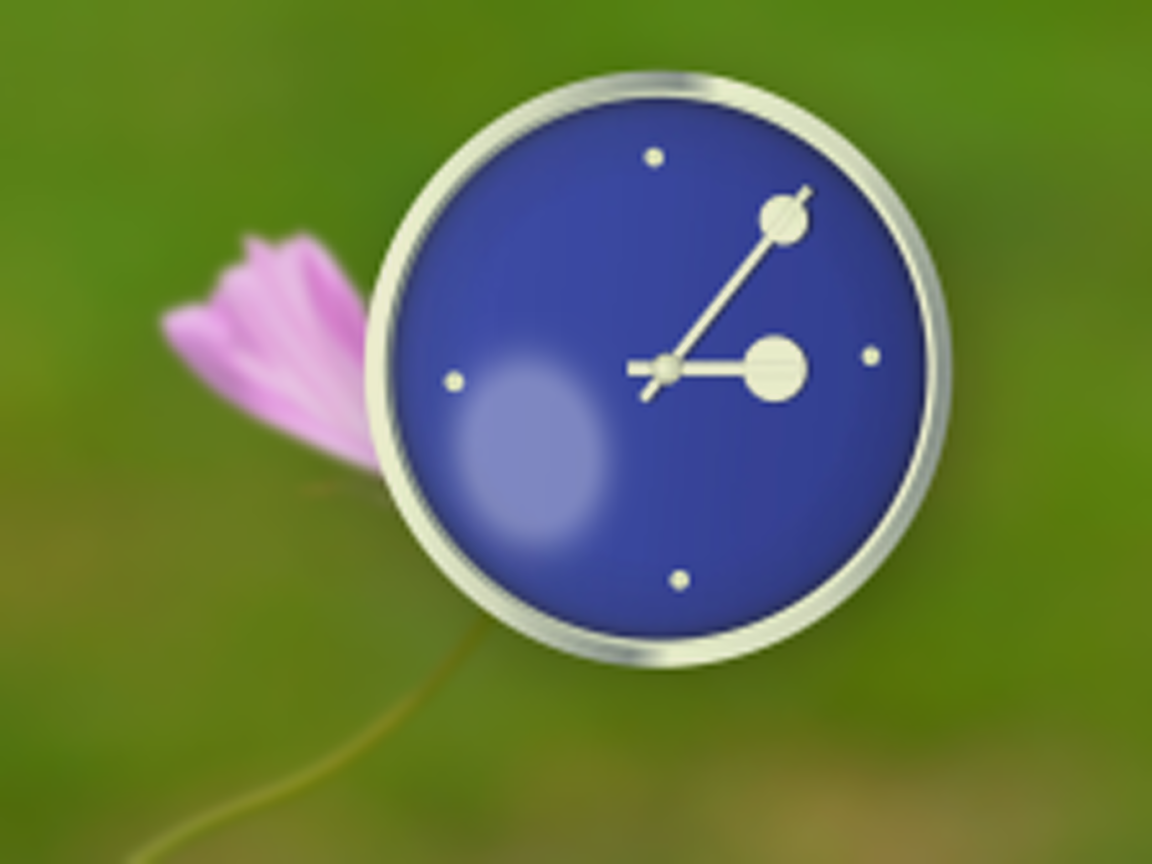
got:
3:07
